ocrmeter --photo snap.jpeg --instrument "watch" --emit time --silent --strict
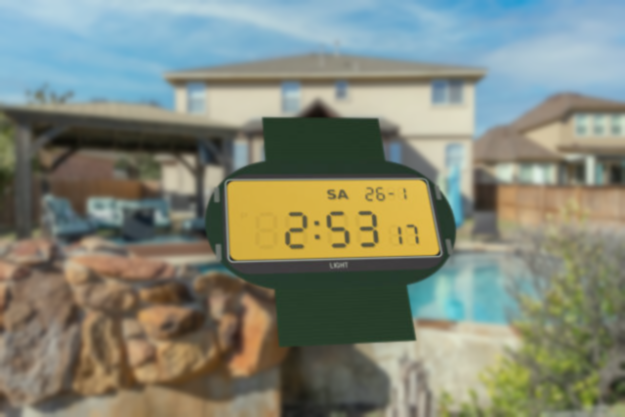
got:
2:53:17
